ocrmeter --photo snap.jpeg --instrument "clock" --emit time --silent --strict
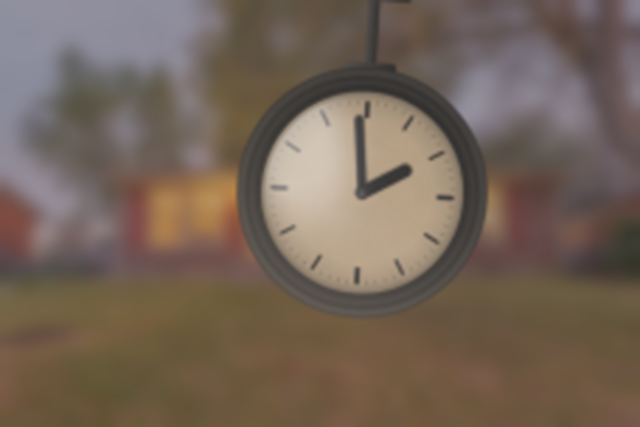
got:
1:59
